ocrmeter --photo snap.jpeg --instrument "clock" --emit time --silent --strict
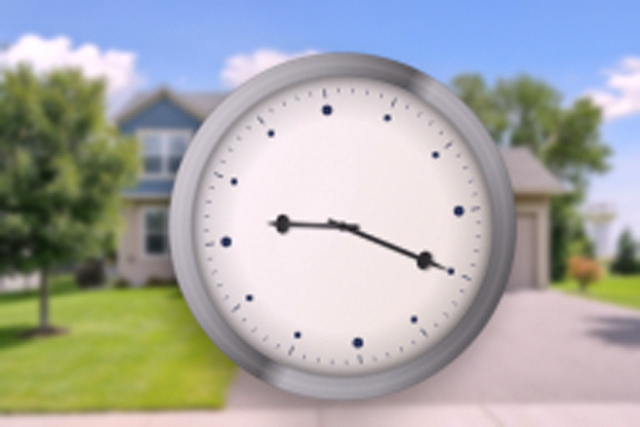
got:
9:20
